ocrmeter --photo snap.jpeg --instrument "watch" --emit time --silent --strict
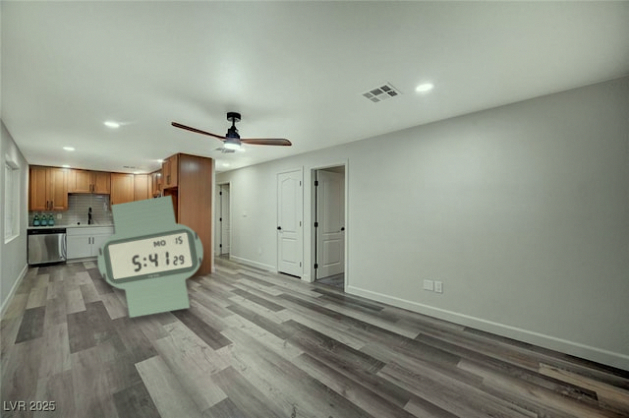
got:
5:41:29
